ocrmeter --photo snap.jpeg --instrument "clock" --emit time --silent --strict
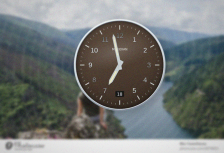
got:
6:58
